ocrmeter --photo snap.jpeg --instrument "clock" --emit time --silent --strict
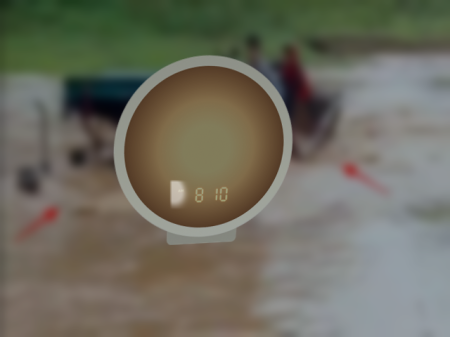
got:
8:10
